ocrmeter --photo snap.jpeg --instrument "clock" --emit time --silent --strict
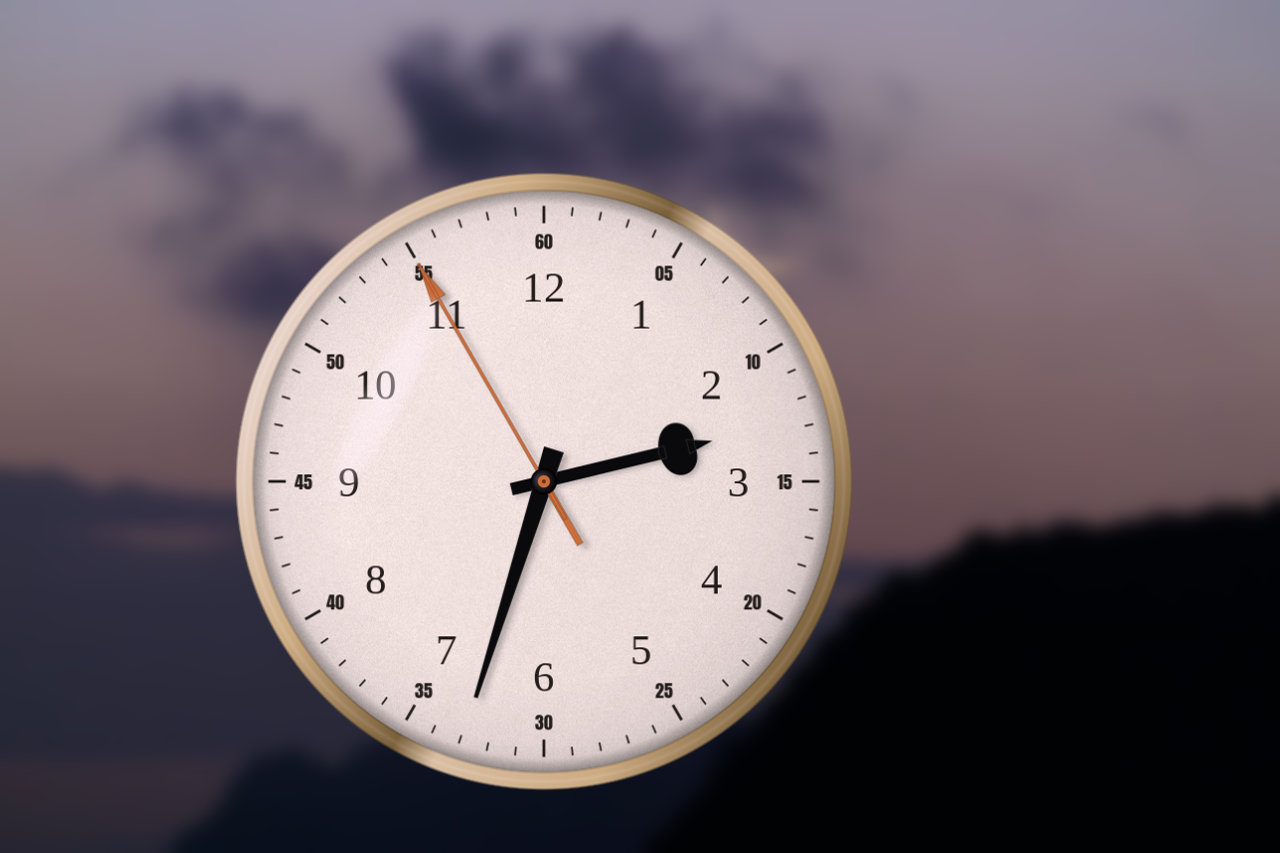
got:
2:32:55
